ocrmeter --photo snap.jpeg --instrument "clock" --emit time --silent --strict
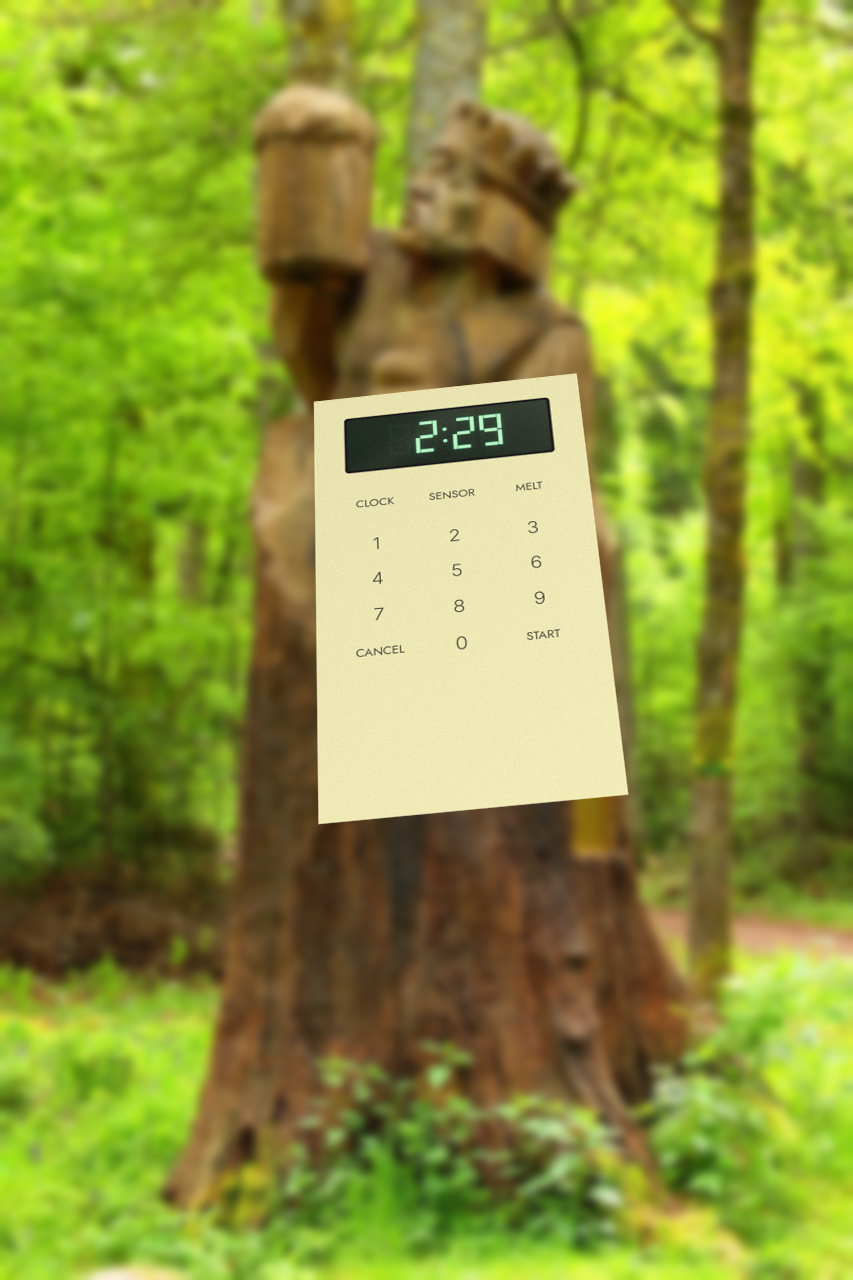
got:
2:29
